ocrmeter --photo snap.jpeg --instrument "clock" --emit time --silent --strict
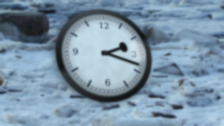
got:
2:18
